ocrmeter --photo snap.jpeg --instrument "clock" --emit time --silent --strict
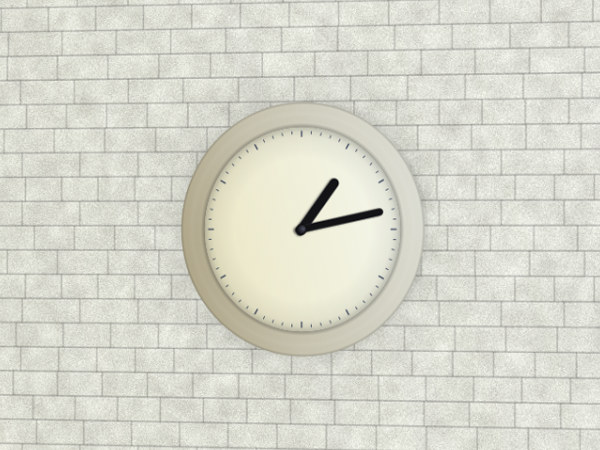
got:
1:13
